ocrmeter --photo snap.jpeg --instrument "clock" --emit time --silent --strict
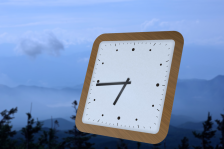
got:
6:44
